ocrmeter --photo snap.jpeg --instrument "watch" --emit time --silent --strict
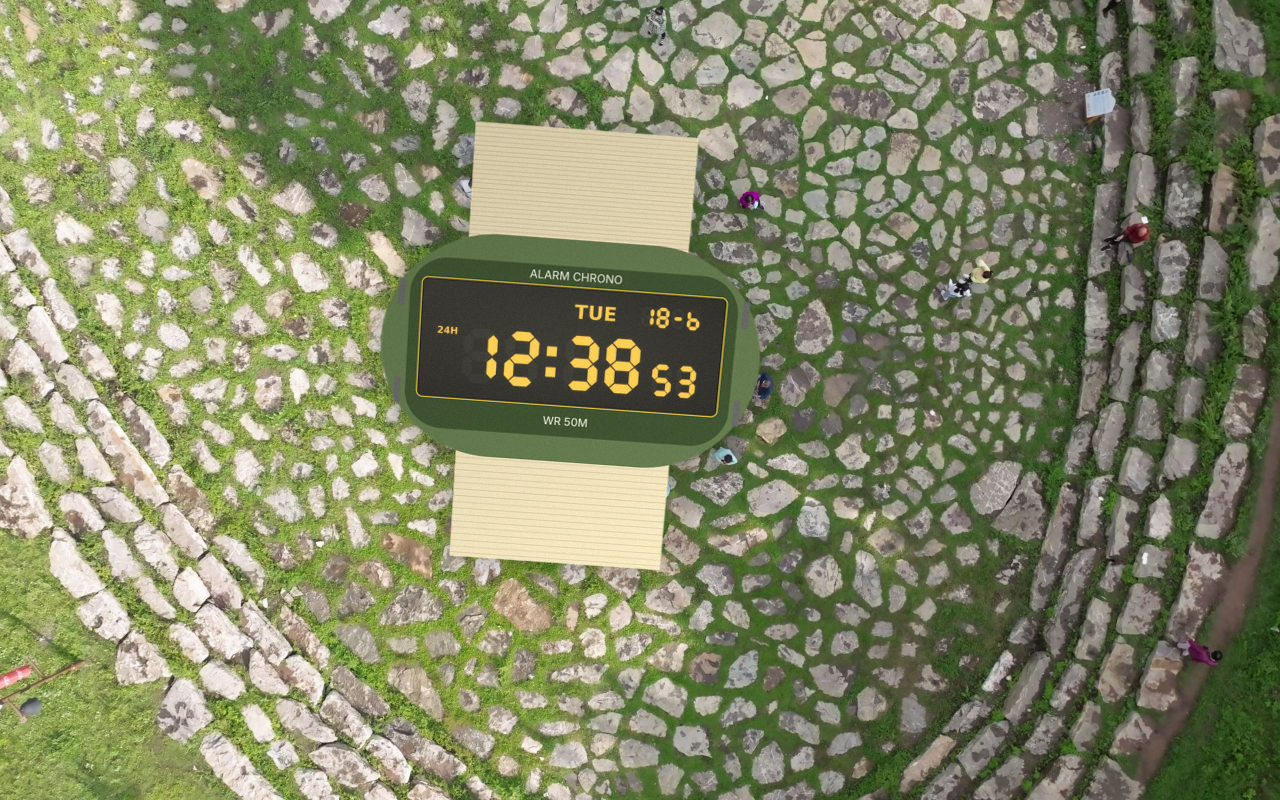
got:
12:38:53
